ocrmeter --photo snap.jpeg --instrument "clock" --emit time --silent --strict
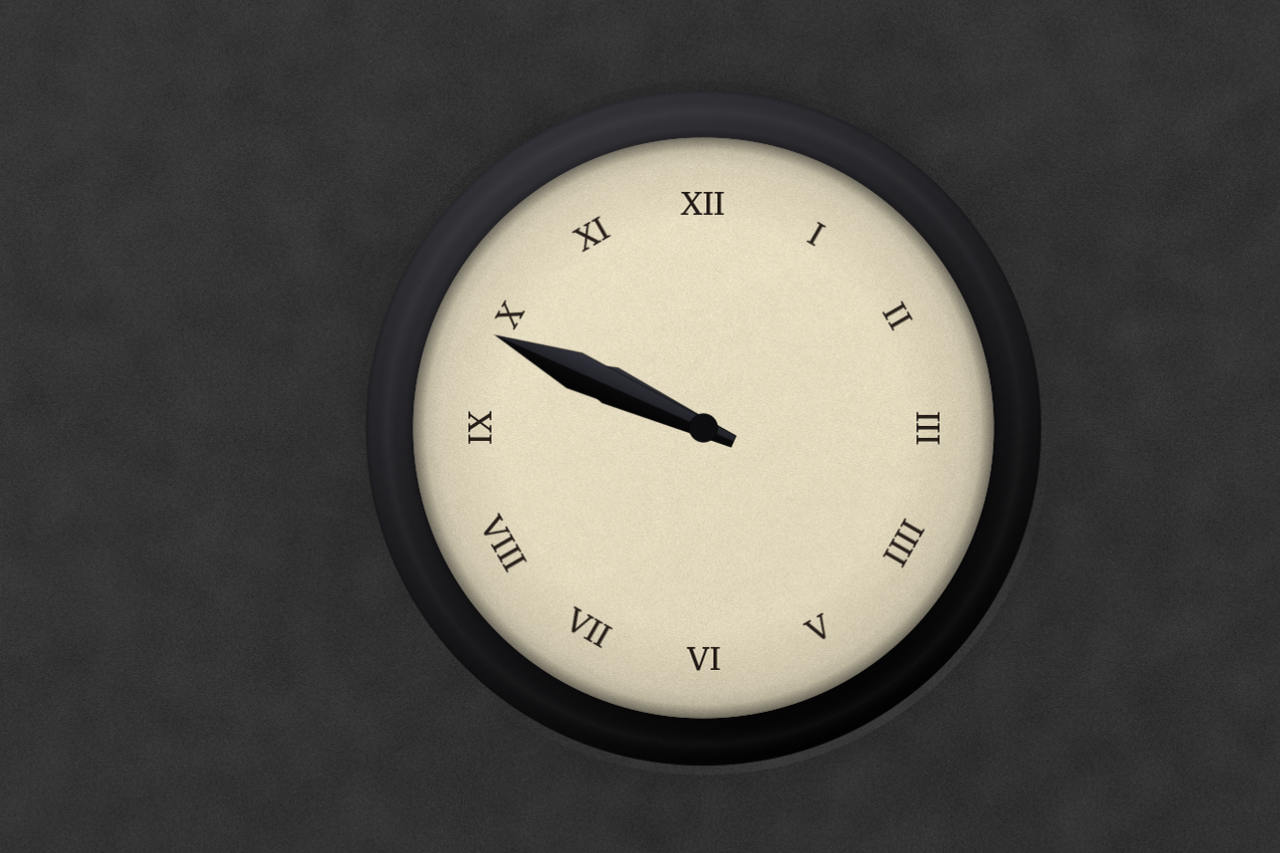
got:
9:49
